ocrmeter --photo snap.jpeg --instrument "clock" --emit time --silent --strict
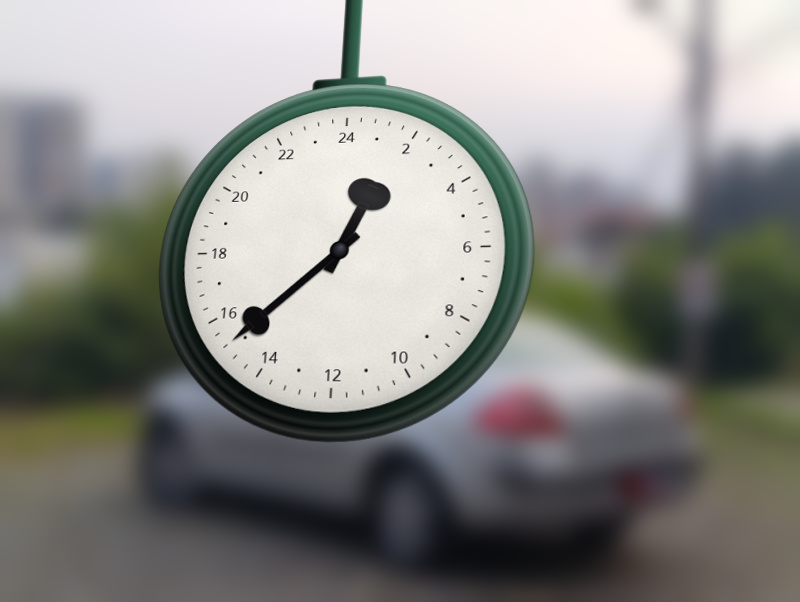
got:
1:38
